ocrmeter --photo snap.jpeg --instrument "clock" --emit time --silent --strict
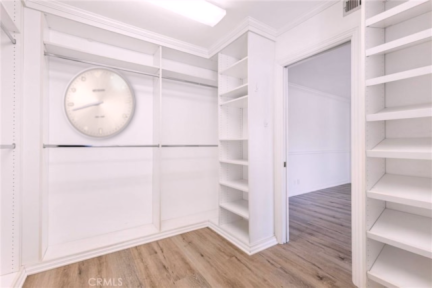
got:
8:43
